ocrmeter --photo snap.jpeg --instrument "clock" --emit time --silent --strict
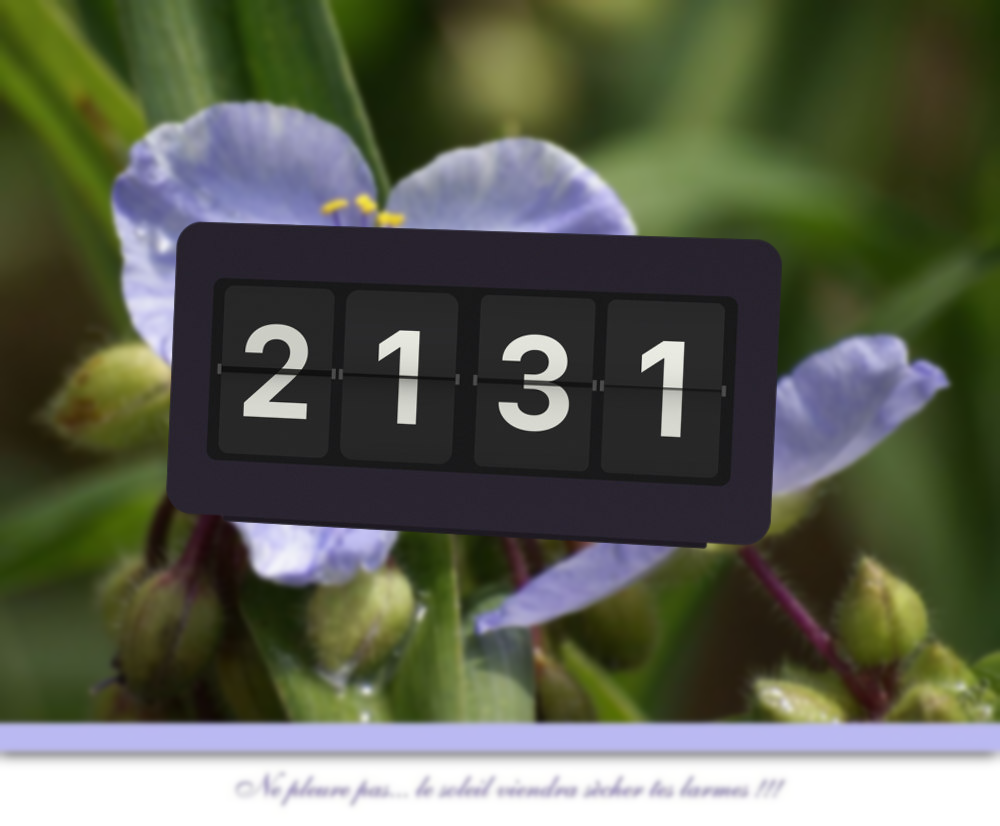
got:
21:31
